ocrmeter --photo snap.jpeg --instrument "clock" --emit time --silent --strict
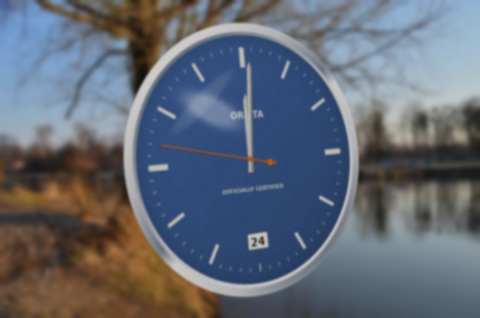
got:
12:00:47
